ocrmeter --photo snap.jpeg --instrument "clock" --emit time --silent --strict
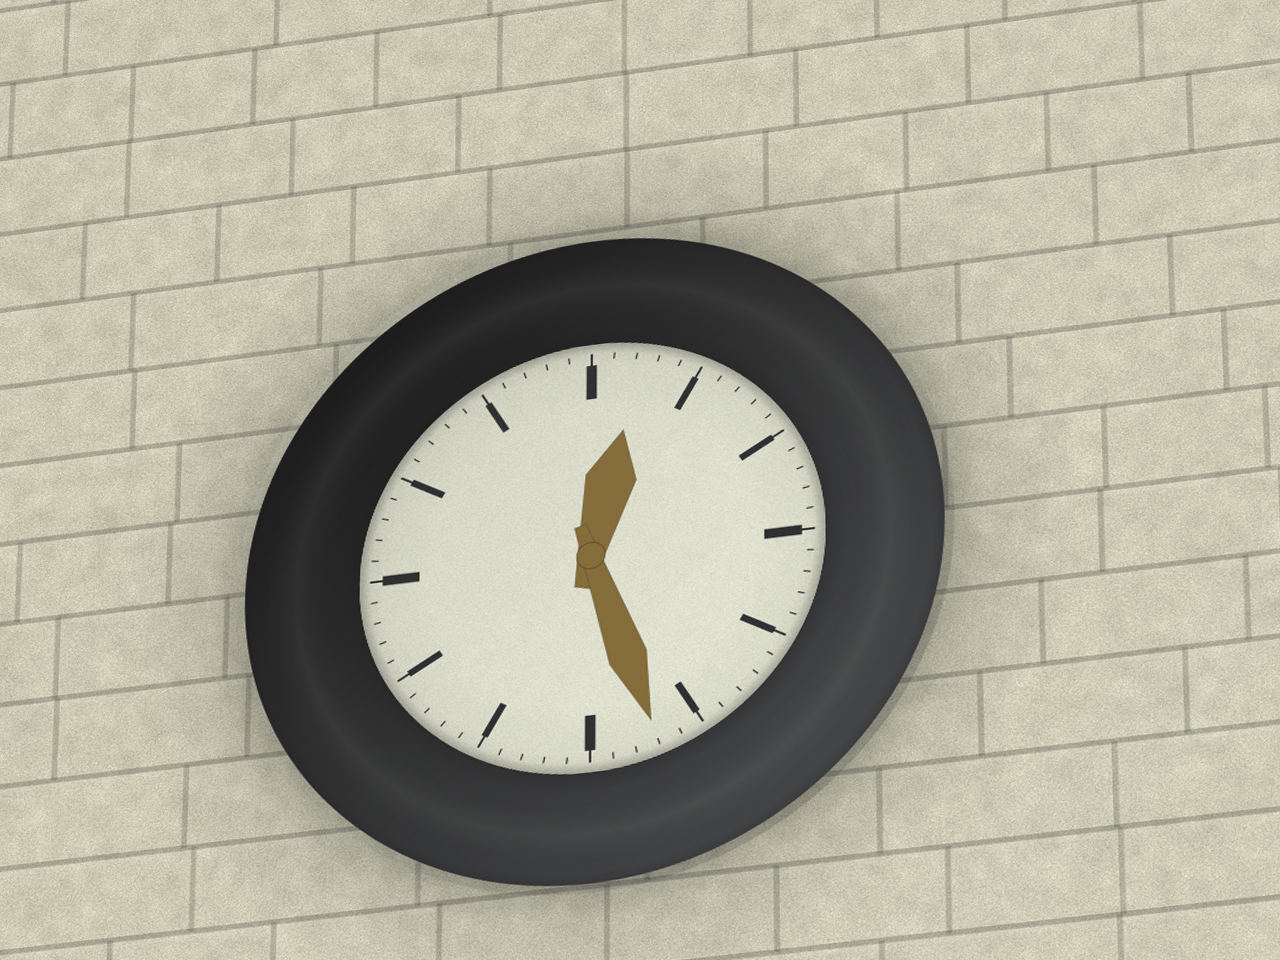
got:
12:27
